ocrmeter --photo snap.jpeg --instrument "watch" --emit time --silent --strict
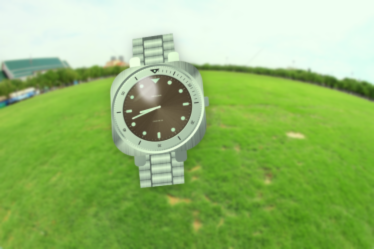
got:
8:42
